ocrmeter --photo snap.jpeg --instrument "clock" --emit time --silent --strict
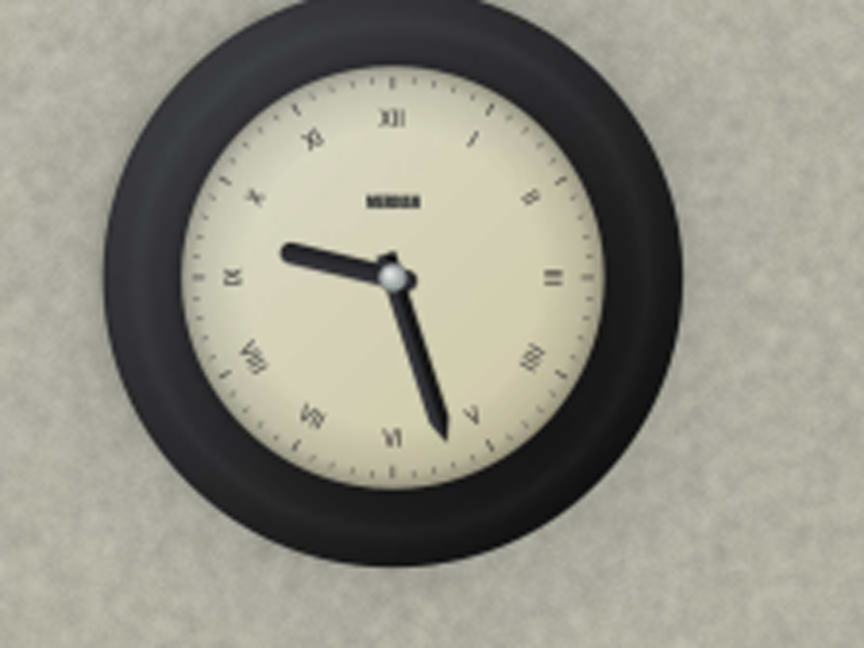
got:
9:27
